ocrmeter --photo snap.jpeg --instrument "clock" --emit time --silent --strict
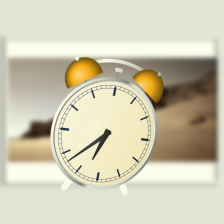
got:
6:38
